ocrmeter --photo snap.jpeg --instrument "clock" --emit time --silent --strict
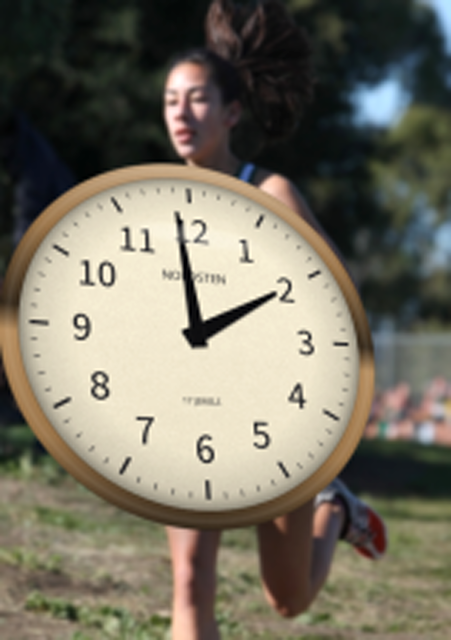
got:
1:59
